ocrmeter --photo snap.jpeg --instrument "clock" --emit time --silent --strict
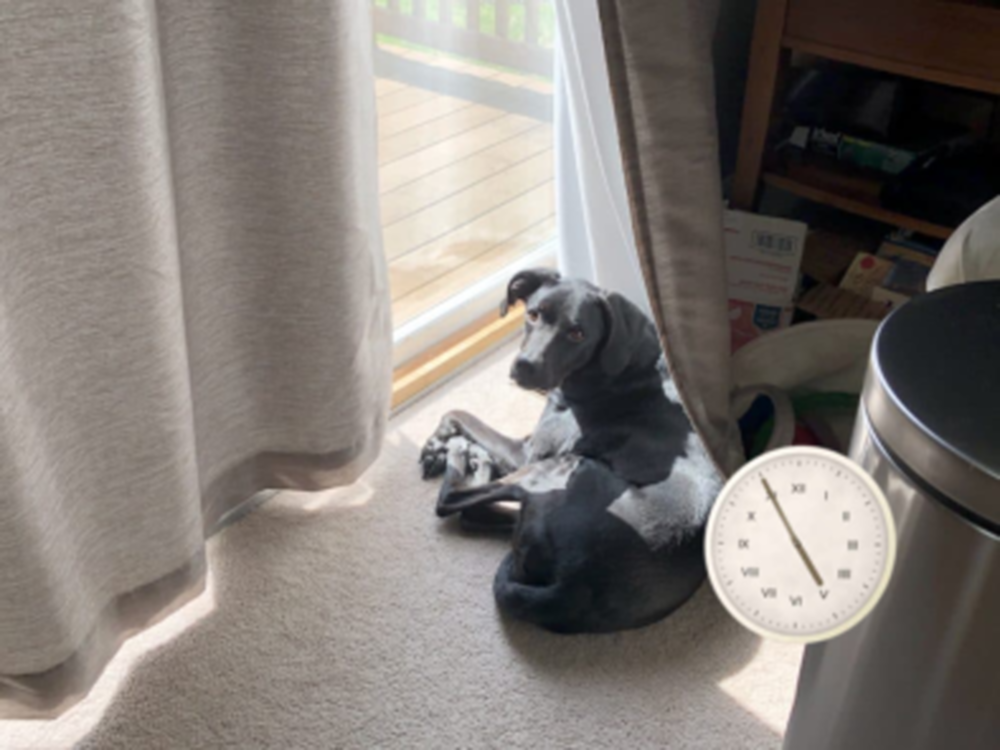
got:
4:55
